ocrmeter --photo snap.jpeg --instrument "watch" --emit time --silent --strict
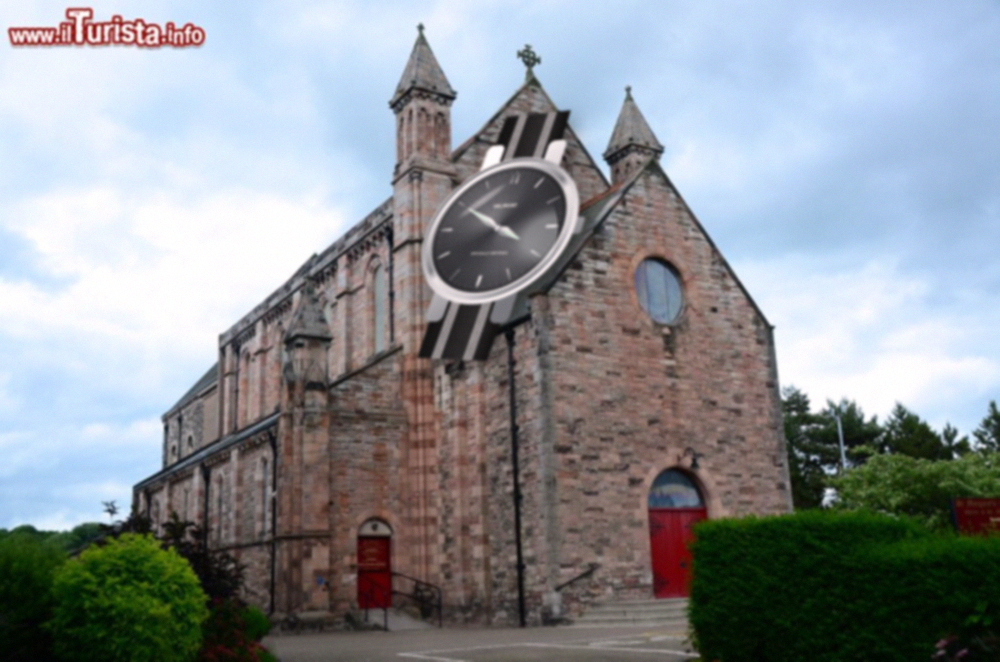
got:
3:50
